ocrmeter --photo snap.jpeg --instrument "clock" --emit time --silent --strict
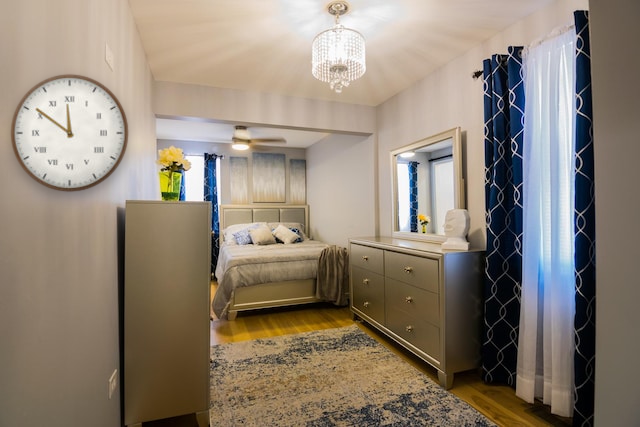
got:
11:51
